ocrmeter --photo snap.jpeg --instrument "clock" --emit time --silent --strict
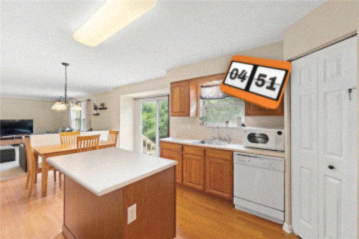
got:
4:51
